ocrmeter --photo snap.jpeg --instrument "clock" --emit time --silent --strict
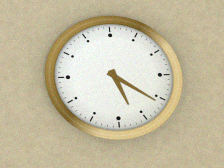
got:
5:21
